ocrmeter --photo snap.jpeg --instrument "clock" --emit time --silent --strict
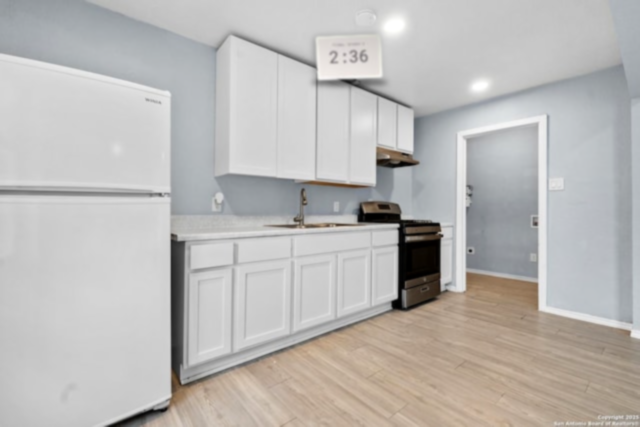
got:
2:36
